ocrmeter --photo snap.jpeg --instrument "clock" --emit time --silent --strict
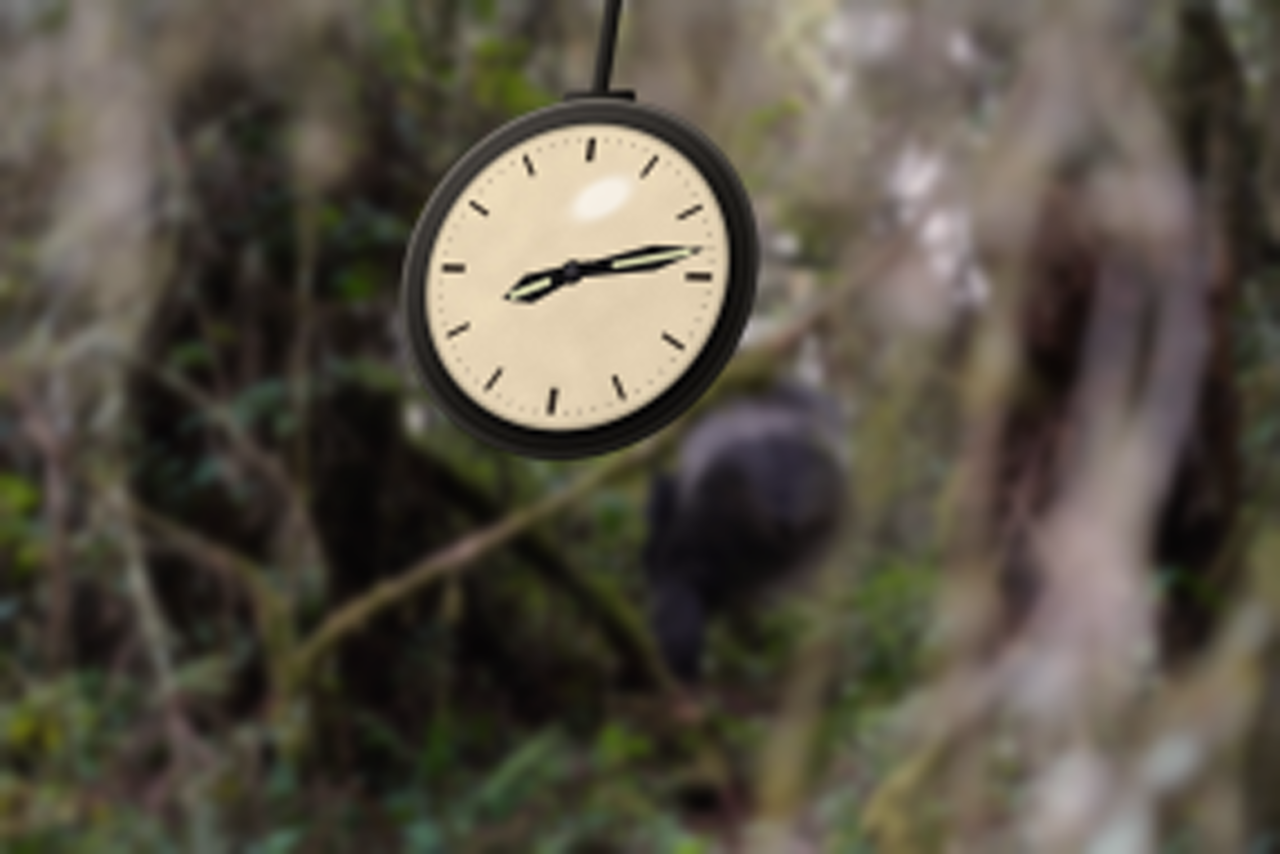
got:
8:13
